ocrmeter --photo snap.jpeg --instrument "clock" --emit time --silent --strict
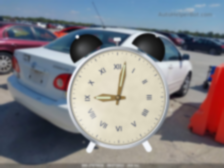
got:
9:02
